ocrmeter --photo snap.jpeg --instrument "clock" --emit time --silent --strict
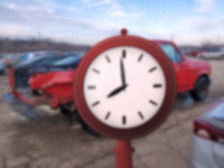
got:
7:59
